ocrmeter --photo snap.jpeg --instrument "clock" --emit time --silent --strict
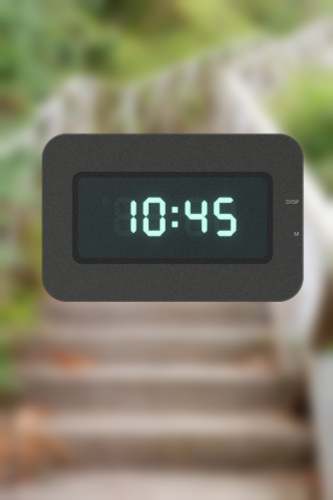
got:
10:45
